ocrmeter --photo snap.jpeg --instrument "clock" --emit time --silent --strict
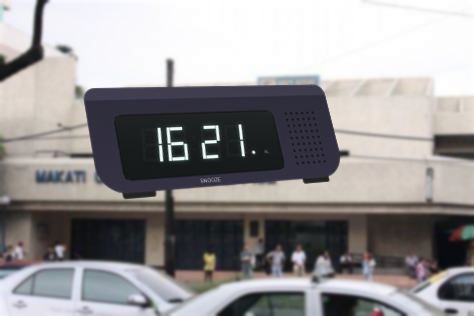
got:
16:21
